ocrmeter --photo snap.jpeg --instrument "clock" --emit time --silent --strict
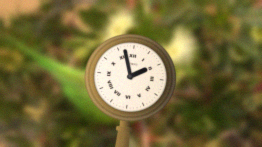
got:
1:57
